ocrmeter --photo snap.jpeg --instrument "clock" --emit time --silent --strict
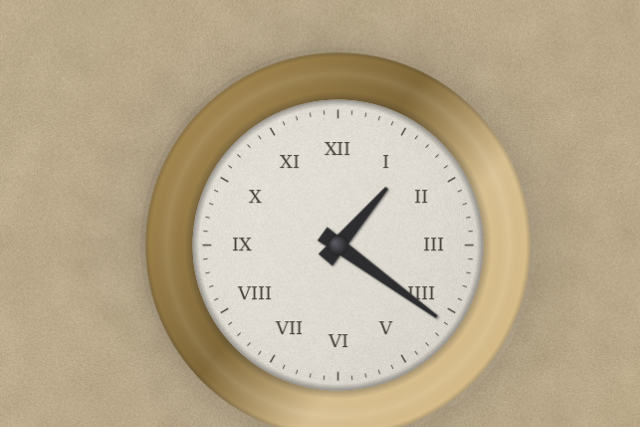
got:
1:21
